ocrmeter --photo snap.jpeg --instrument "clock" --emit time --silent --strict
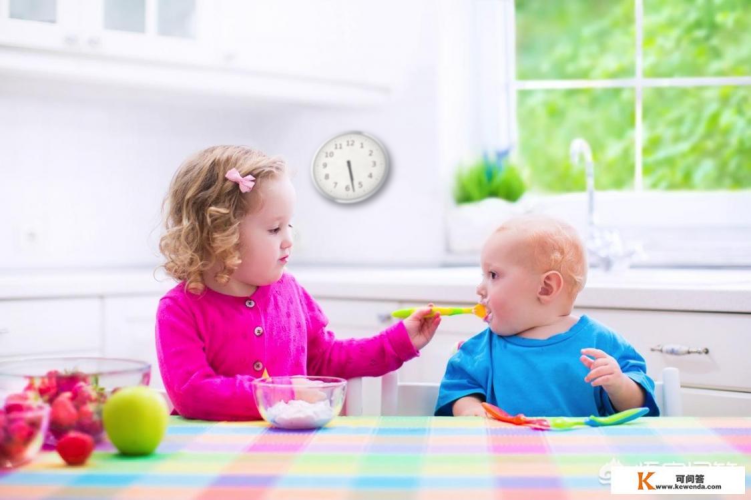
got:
5:28
